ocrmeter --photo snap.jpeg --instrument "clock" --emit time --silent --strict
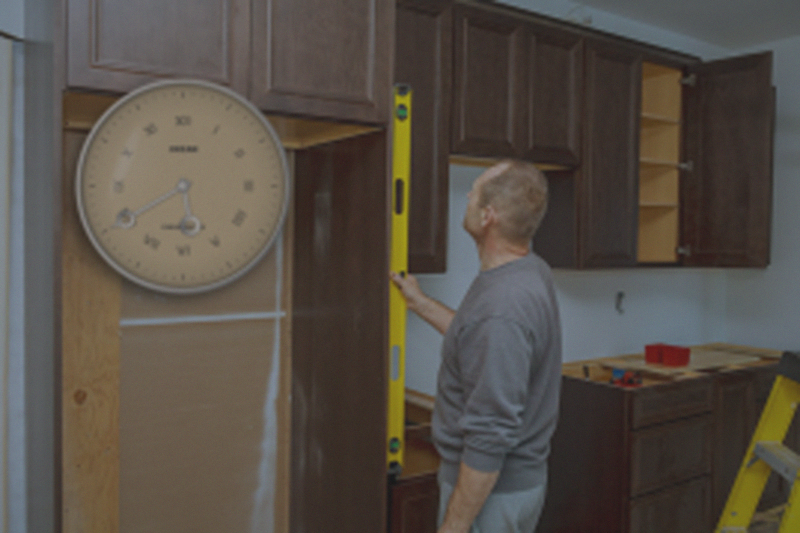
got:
5:40
